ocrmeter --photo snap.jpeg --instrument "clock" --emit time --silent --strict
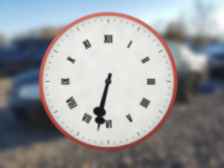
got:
6:32
